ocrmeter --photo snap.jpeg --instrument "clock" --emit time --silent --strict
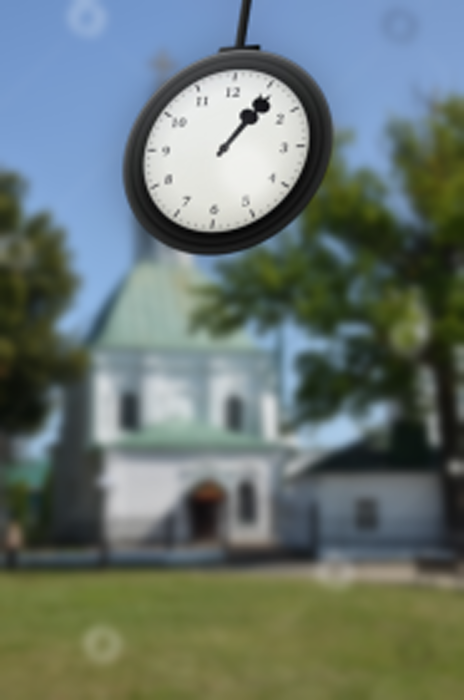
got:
1:06
